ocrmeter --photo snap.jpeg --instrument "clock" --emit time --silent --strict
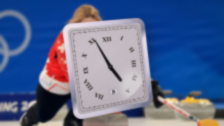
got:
4:56
